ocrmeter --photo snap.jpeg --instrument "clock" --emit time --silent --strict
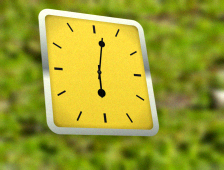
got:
6:02
